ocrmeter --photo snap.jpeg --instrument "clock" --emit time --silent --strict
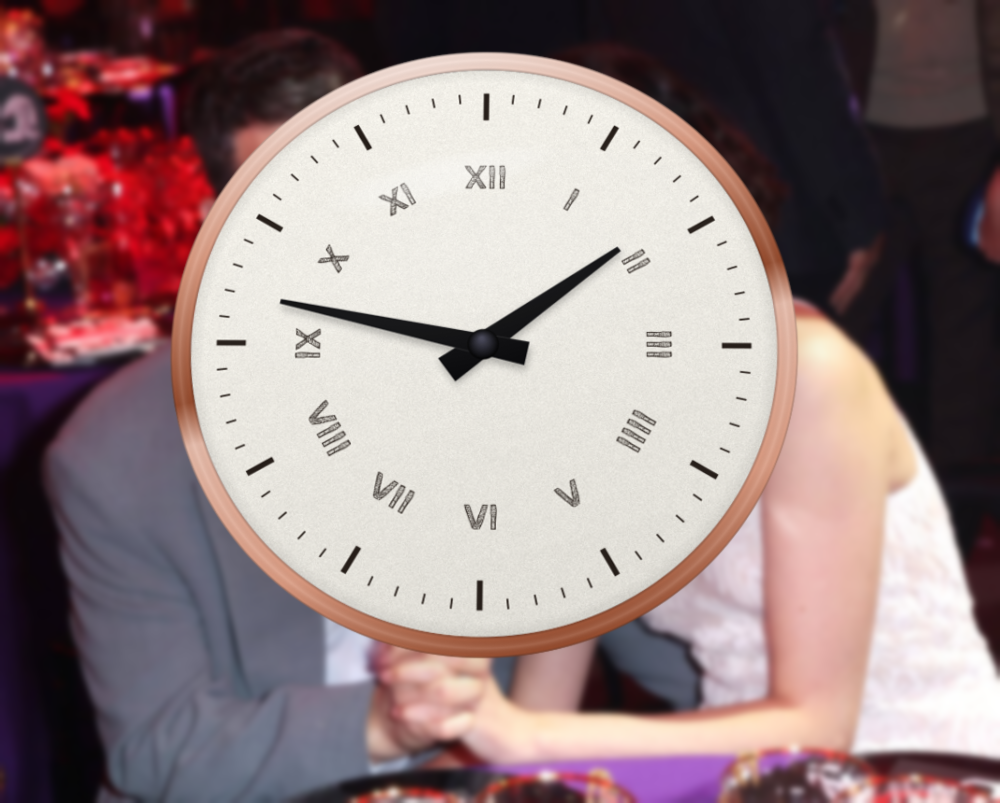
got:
1:47
